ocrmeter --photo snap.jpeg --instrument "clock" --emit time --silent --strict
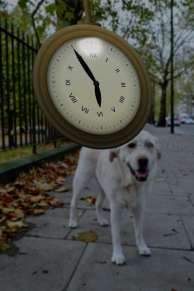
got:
5:55
